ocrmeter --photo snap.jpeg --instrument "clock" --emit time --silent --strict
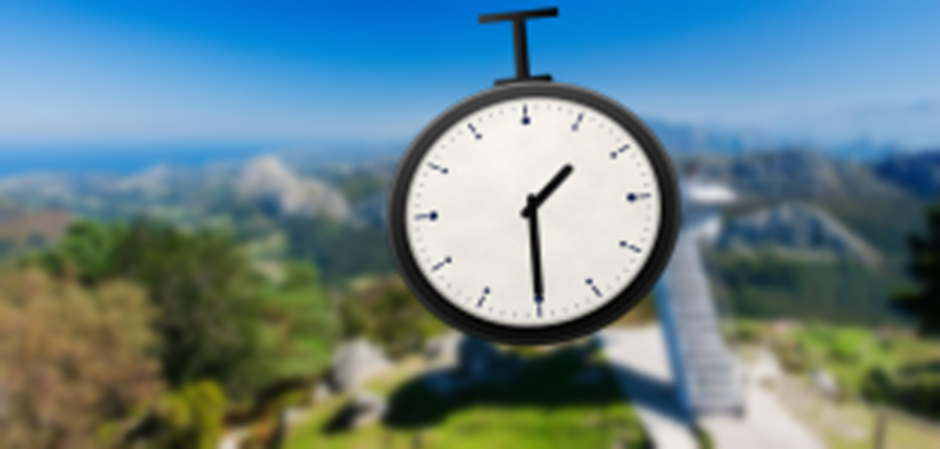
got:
1:30
